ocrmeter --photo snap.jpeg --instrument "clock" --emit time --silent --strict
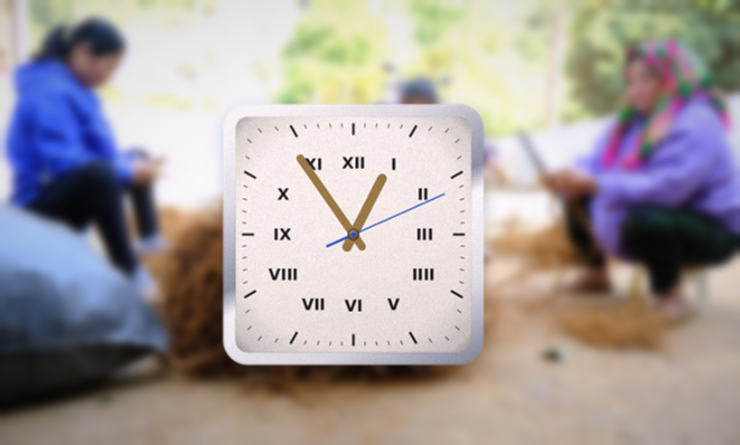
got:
12:54:11
